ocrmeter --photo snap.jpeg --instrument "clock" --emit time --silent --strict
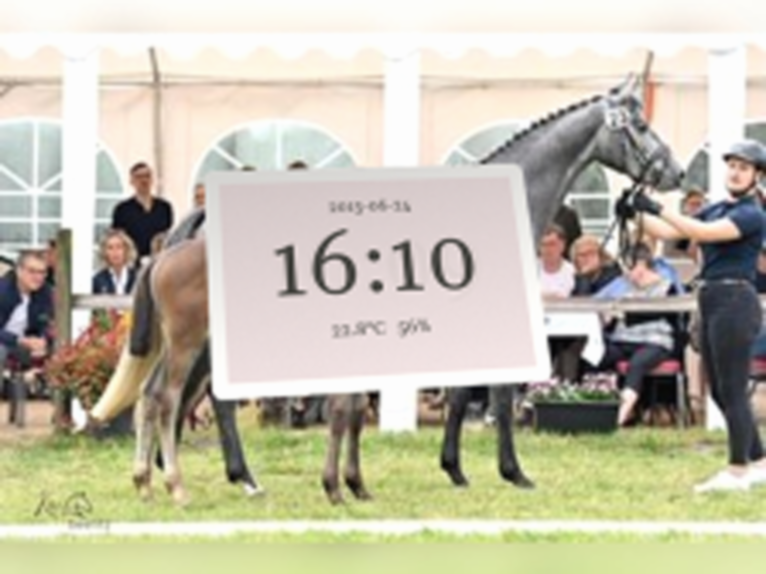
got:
16:10
